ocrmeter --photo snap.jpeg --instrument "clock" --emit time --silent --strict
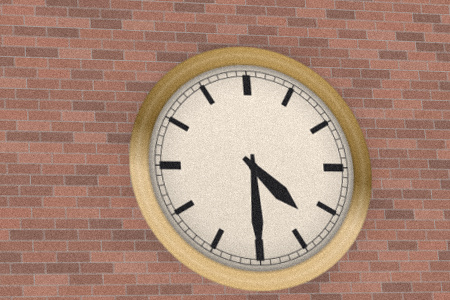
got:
4:30
